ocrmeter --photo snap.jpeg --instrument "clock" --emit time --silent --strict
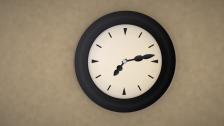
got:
7:13
